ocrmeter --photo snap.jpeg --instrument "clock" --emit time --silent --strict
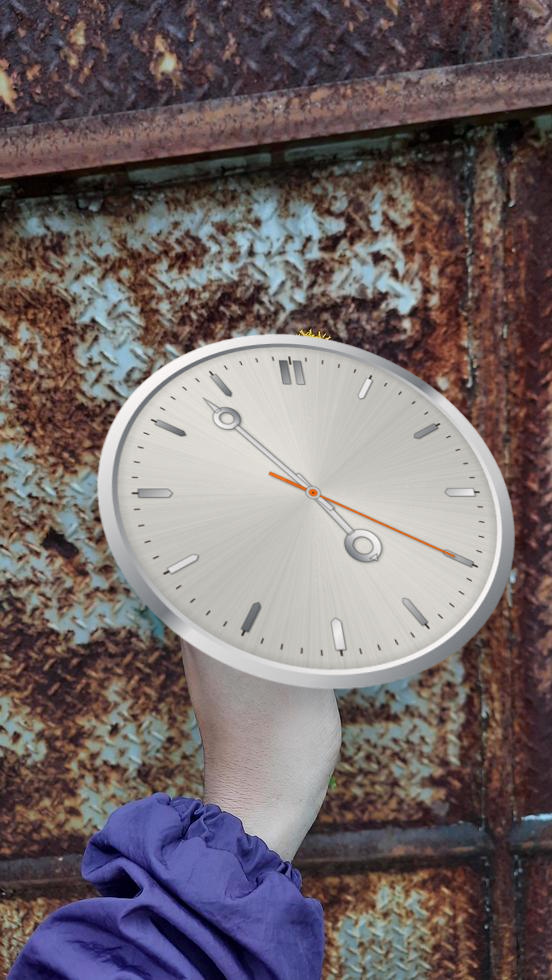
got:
4:53:20
